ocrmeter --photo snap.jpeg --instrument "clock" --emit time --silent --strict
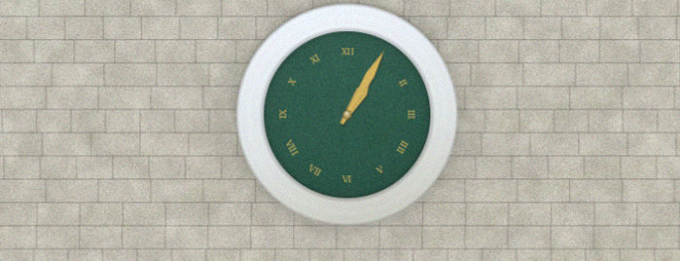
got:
1:05
